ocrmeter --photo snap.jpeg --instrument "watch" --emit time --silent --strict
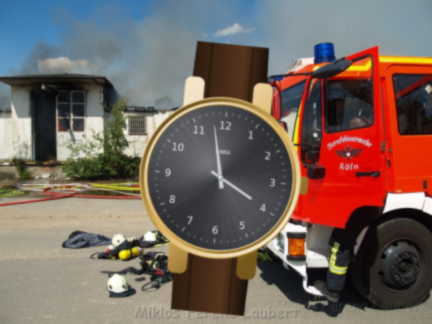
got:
3:58
